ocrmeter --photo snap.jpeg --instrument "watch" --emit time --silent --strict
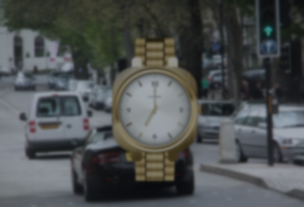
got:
7:00
